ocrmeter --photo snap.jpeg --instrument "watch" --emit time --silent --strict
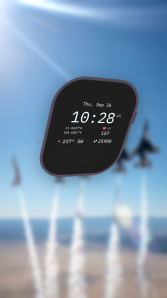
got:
10:28
